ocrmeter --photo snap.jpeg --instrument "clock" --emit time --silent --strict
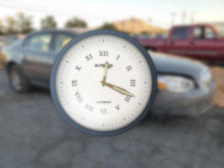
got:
12:19
